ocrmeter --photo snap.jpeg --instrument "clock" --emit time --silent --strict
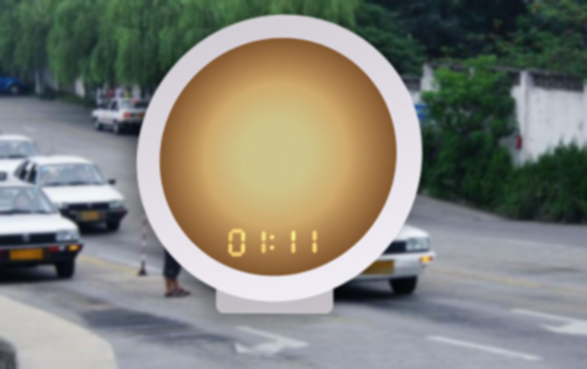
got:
1:11
